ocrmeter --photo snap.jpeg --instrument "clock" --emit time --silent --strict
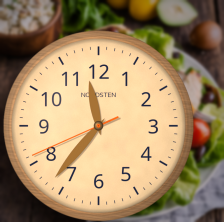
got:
11:36:41
